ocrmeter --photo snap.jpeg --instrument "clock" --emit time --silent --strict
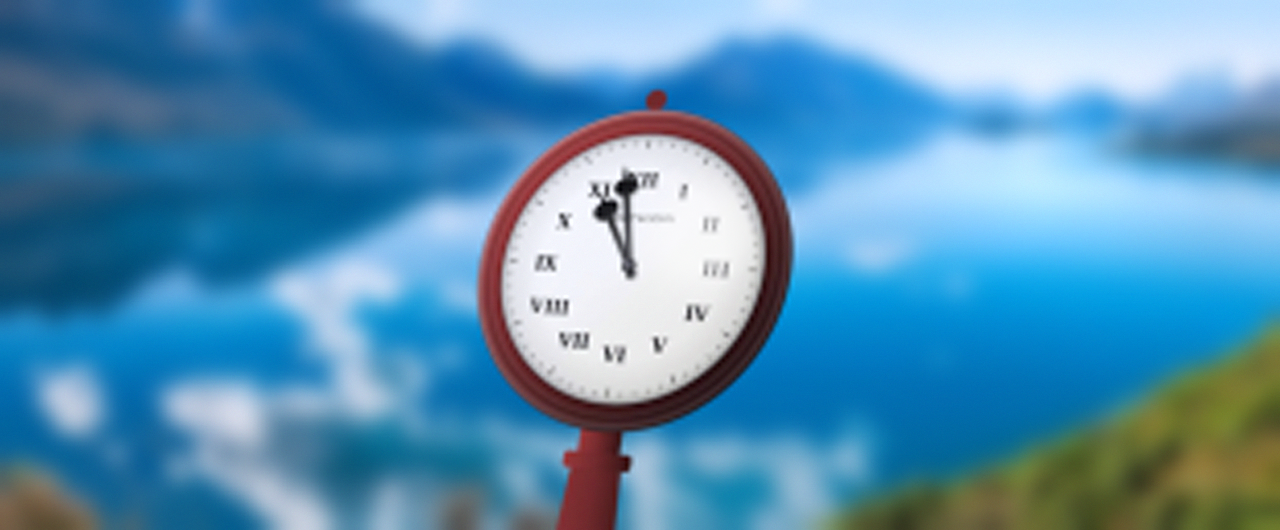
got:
10:58
